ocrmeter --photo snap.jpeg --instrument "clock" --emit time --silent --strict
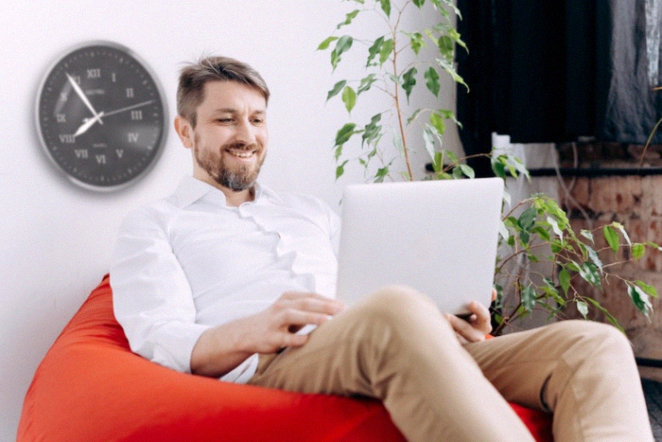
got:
7:54:13
